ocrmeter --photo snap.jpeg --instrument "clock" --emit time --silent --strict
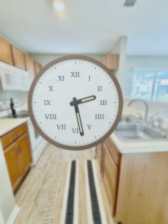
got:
2:28
